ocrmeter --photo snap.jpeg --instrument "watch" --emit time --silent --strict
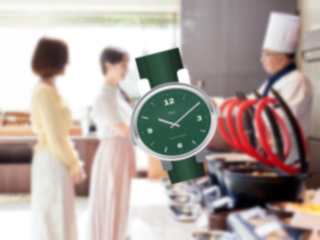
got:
10:10
